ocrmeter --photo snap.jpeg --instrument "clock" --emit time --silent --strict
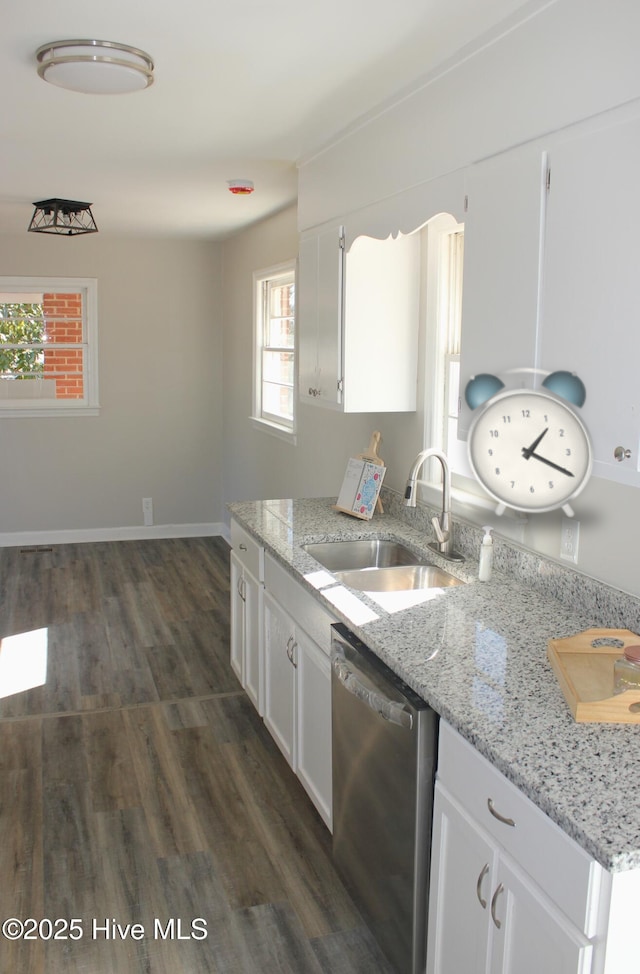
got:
1:20
